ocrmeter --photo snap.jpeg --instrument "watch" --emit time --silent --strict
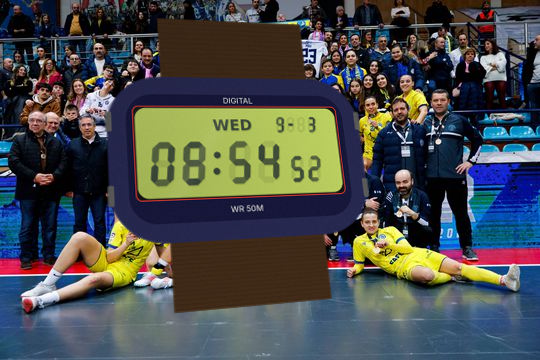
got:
8:54:52
